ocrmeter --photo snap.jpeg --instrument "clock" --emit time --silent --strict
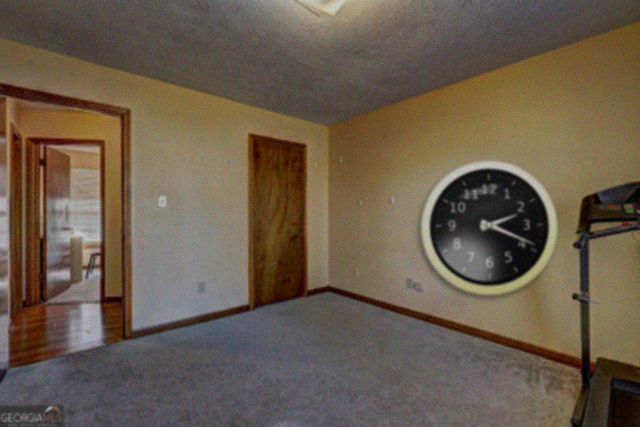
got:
2:19
